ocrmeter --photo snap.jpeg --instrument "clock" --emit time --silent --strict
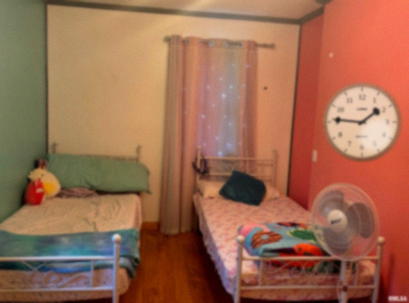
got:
1:46
